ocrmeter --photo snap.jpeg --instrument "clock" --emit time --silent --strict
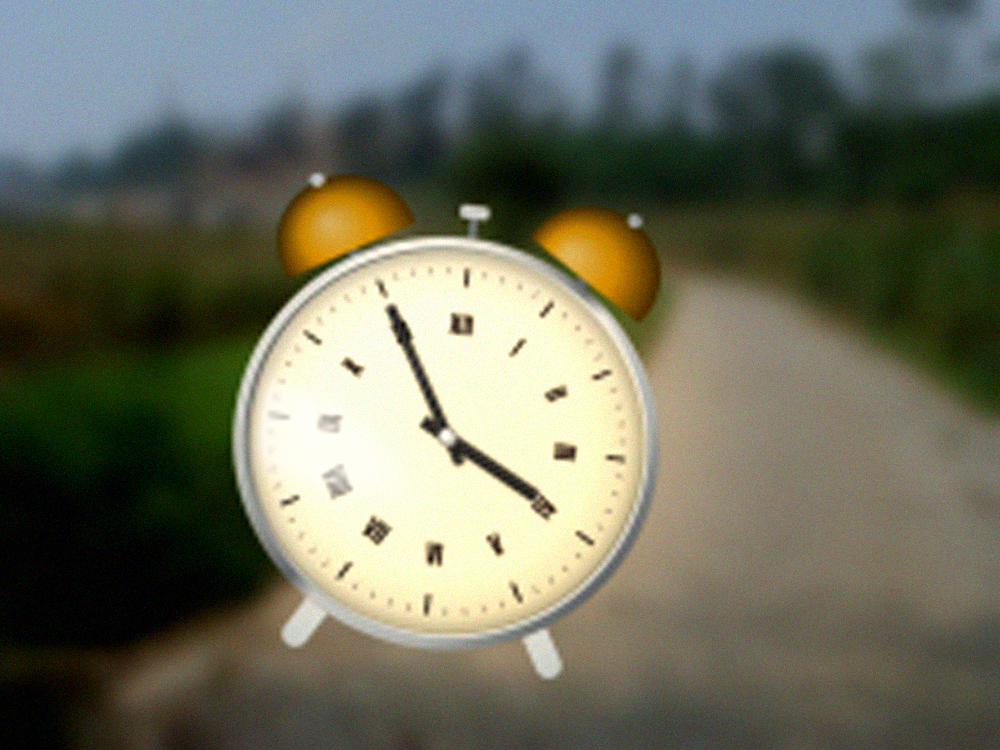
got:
3:55
